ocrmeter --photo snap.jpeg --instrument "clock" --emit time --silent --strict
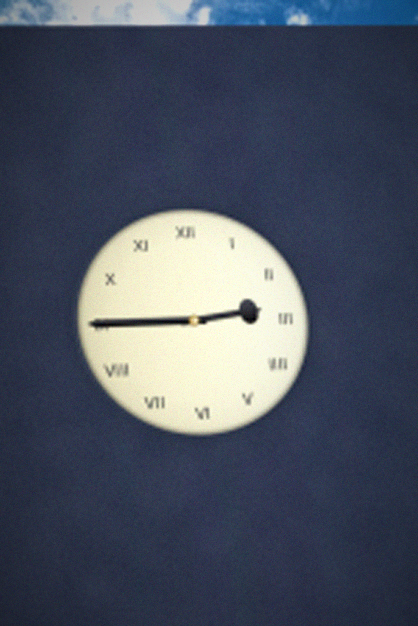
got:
2:45
